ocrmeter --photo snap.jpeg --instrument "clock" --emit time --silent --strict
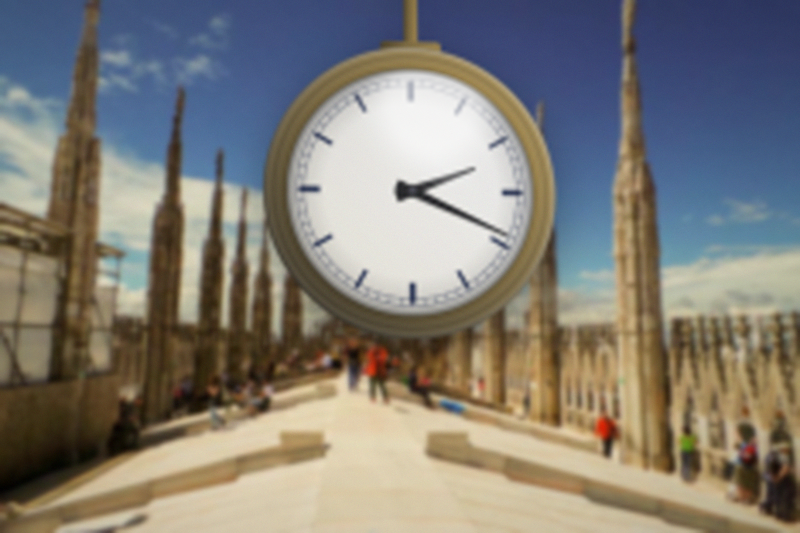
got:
2:19
